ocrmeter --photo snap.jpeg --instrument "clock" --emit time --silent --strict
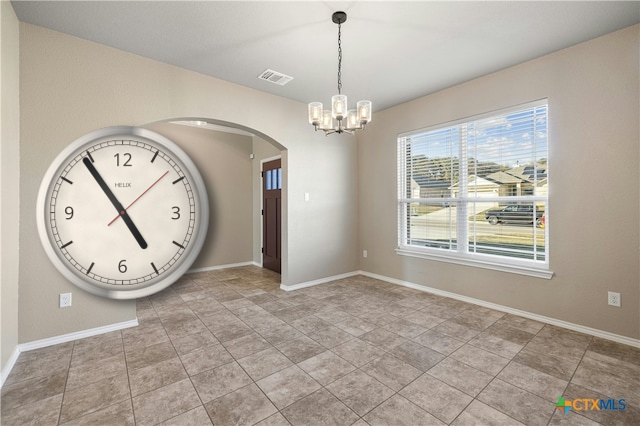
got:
4:54:08
